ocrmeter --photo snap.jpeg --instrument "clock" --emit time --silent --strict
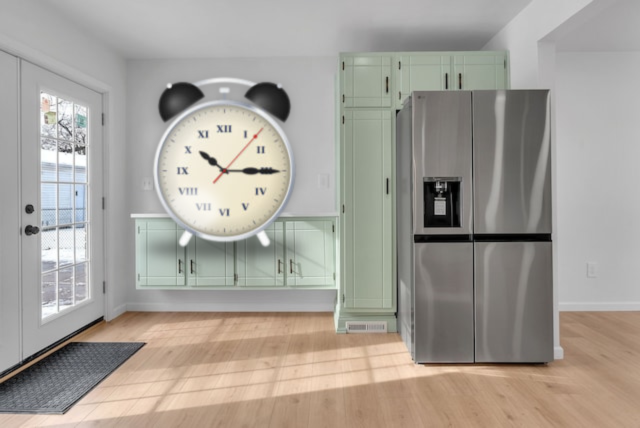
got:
10:15:07
